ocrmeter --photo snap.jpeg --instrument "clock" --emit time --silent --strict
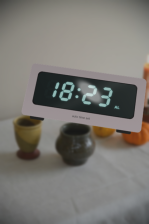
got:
18:23
